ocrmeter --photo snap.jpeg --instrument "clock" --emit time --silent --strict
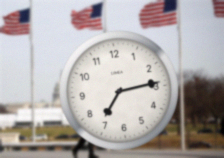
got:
7:14
